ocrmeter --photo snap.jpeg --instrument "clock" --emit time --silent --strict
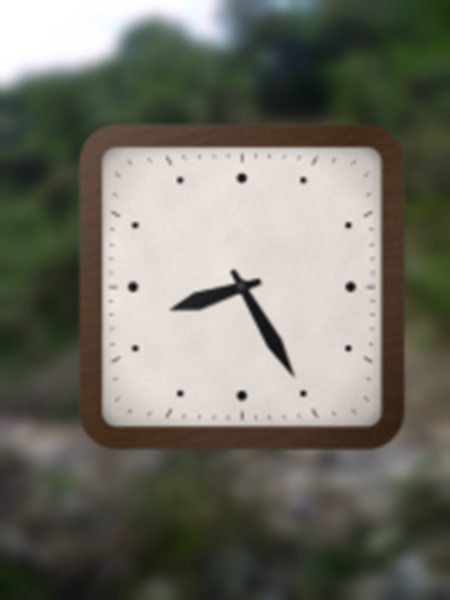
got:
8:25
